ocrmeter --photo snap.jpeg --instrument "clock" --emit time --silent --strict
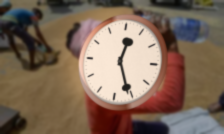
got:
12:26
